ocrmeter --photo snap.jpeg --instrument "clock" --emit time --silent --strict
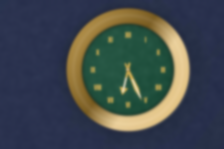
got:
6:26
